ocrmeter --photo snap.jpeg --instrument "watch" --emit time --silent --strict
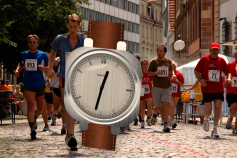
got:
12:32
